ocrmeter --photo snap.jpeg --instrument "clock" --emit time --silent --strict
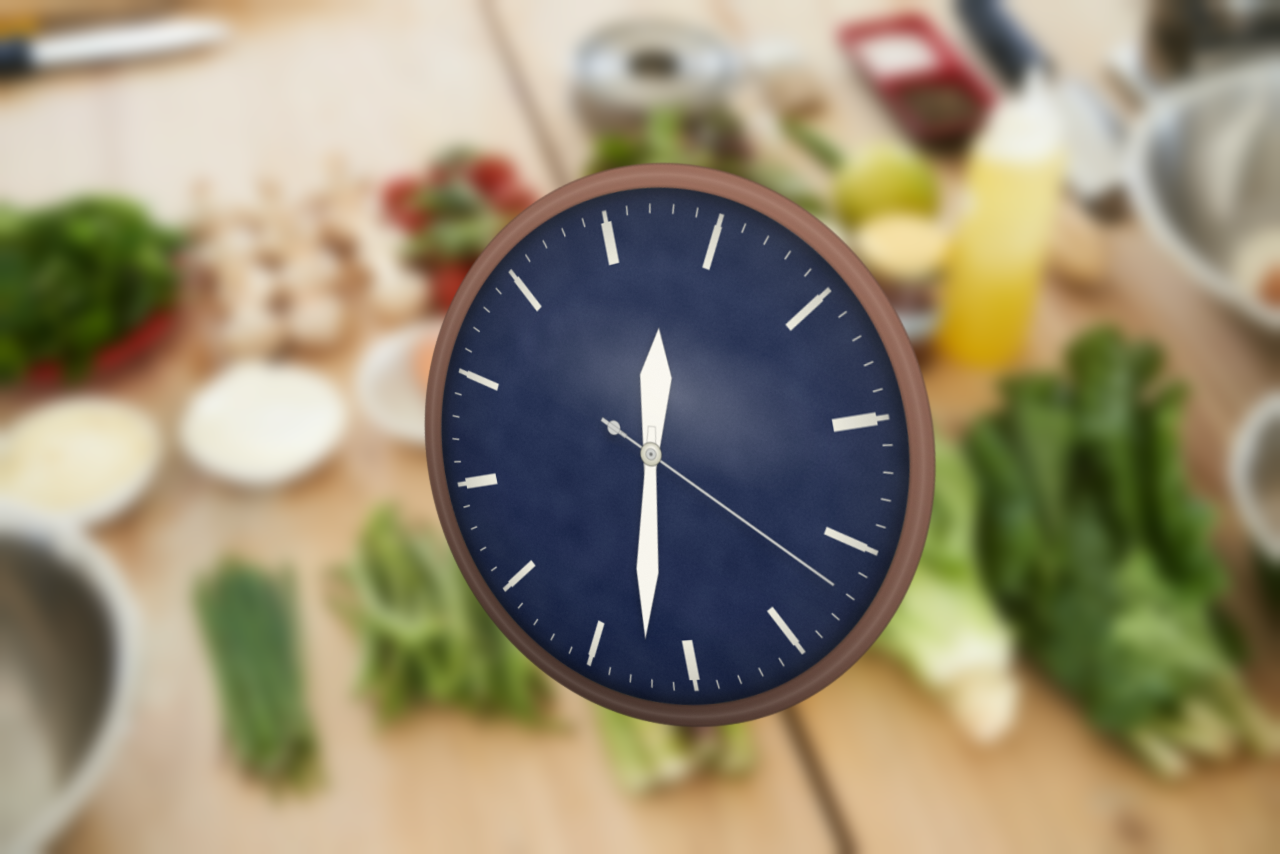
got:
12:32:22
